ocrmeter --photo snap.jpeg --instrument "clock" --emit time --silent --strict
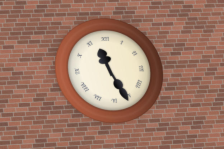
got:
11:26
